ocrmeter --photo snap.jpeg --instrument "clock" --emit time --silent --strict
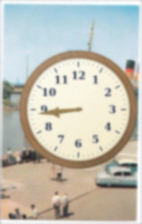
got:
8:44
